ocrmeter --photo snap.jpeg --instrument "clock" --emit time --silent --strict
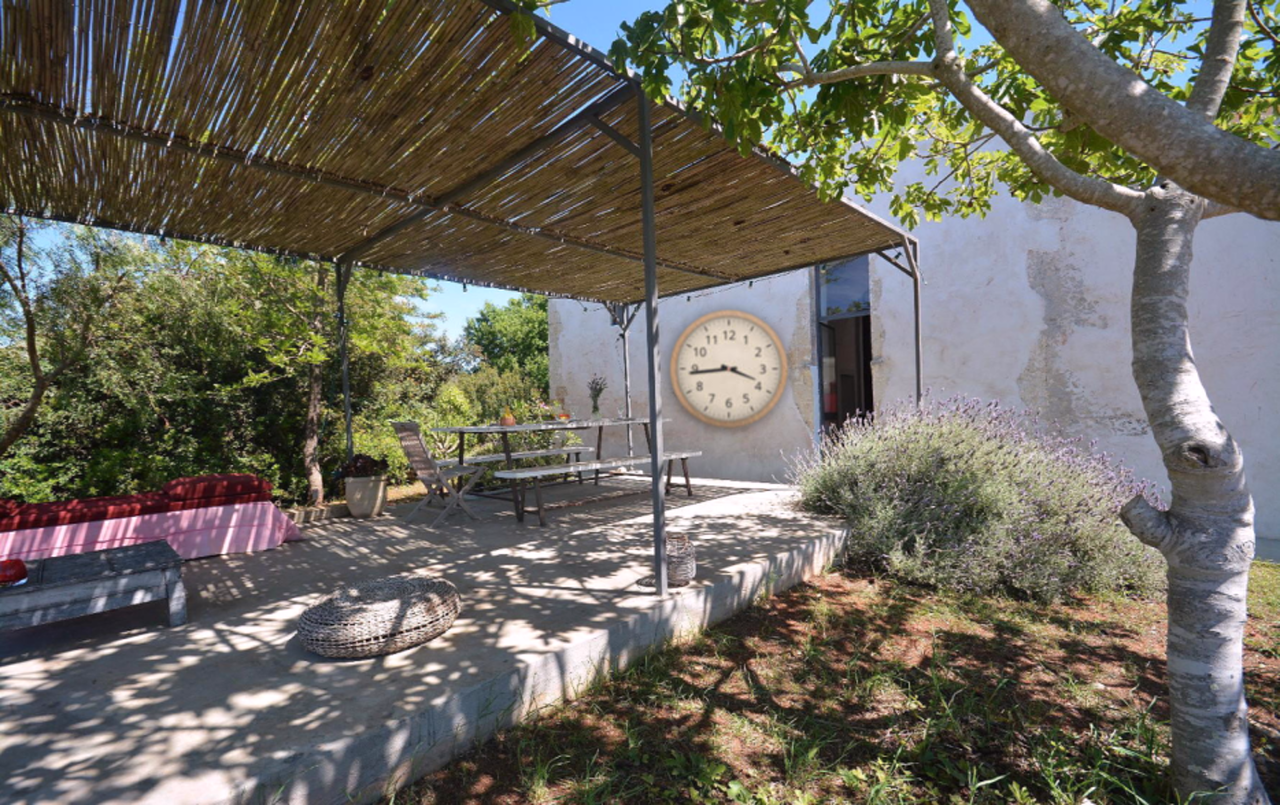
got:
3:44
